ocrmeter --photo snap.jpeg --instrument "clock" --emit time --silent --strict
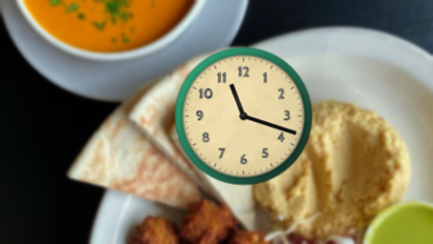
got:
11:18
